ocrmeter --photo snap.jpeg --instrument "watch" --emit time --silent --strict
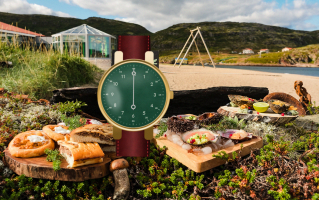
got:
6:00
